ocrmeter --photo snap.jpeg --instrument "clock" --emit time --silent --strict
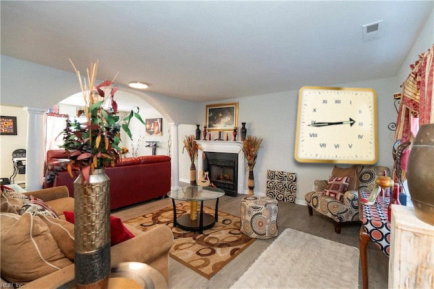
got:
2:44
